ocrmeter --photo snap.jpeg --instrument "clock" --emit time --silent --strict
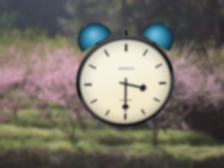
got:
3:30
